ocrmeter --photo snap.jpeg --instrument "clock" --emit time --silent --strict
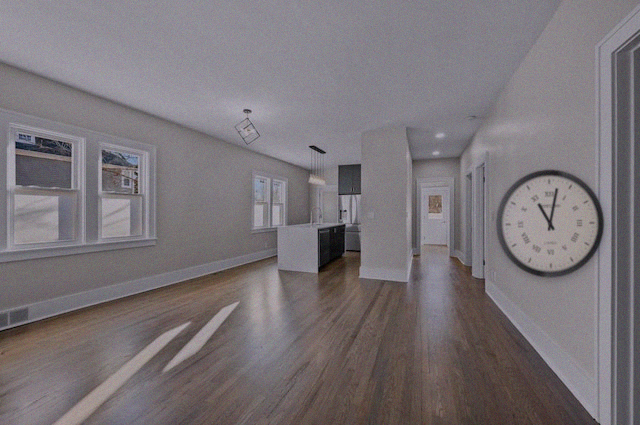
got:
11:02
